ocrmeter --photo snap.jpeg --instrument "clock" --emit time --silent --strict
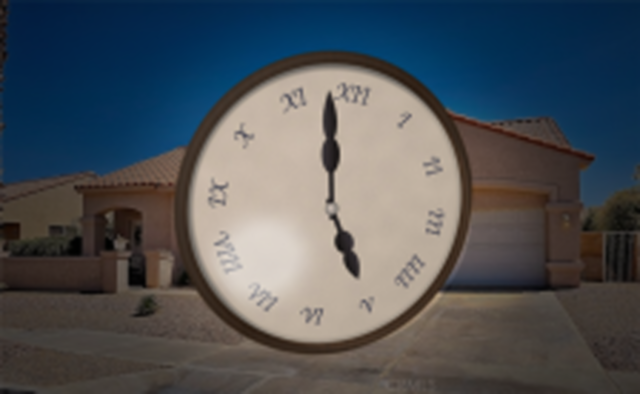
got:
4:58
